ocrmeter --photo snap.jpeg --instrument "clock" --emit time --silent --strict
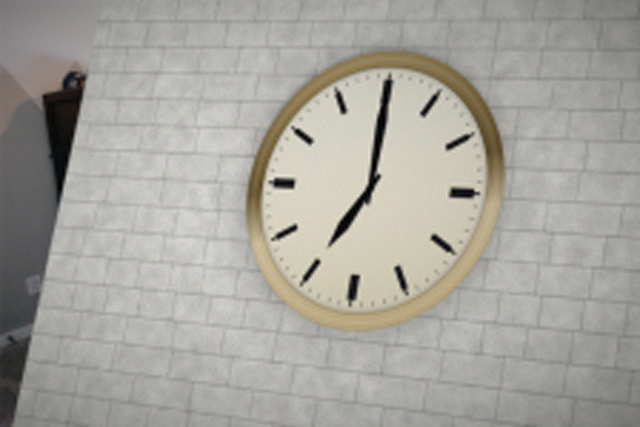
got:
7:00
